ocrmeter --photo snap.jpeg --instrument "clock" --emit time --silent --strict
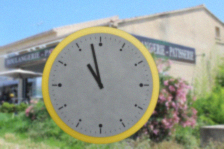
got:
10:58
